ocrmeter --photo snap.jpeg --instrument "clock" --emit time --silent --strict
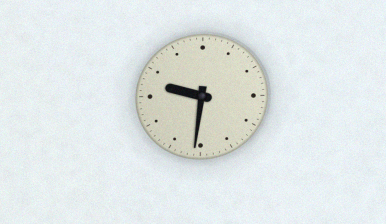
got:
9:31
